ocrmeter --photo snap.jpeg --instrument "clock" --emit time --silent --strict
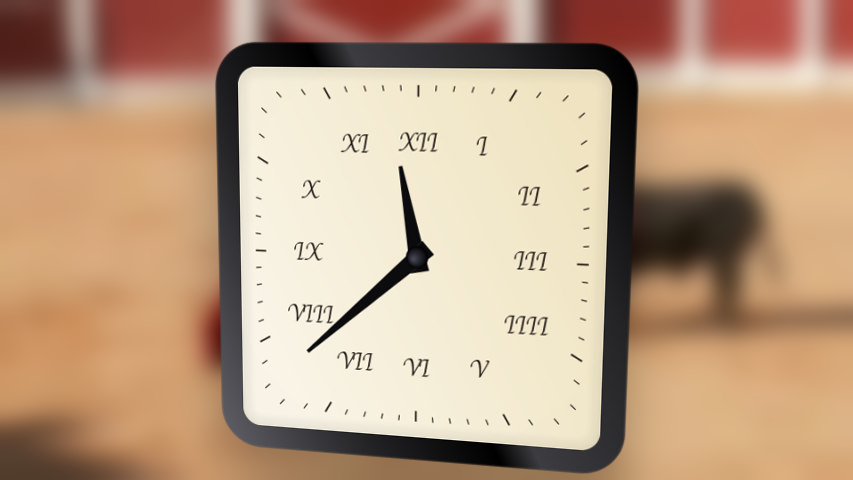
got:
11:38
